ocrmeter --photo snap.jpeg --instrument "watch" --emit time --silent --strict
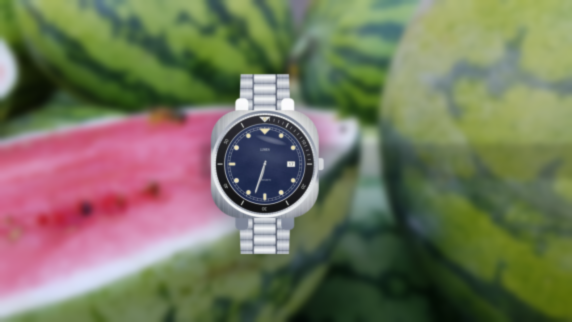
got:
6:33
